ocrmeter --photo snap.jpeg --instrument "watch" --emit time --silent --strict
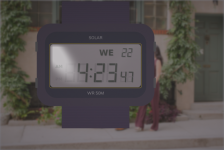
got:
4:23:47
